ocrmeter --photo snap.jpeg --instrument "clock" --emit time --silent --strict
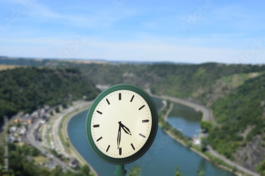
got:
4:31
